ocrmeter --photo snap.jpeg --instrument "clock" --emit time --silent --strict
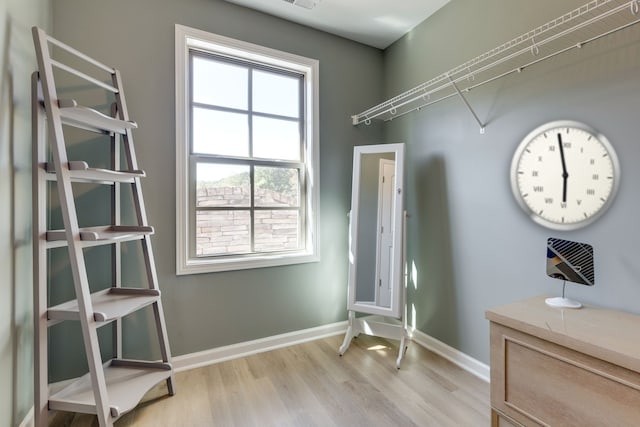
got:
5:58
